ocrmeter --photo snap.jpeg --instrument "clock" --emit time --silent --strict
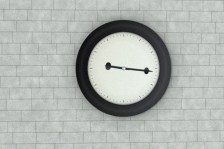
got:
9:16
